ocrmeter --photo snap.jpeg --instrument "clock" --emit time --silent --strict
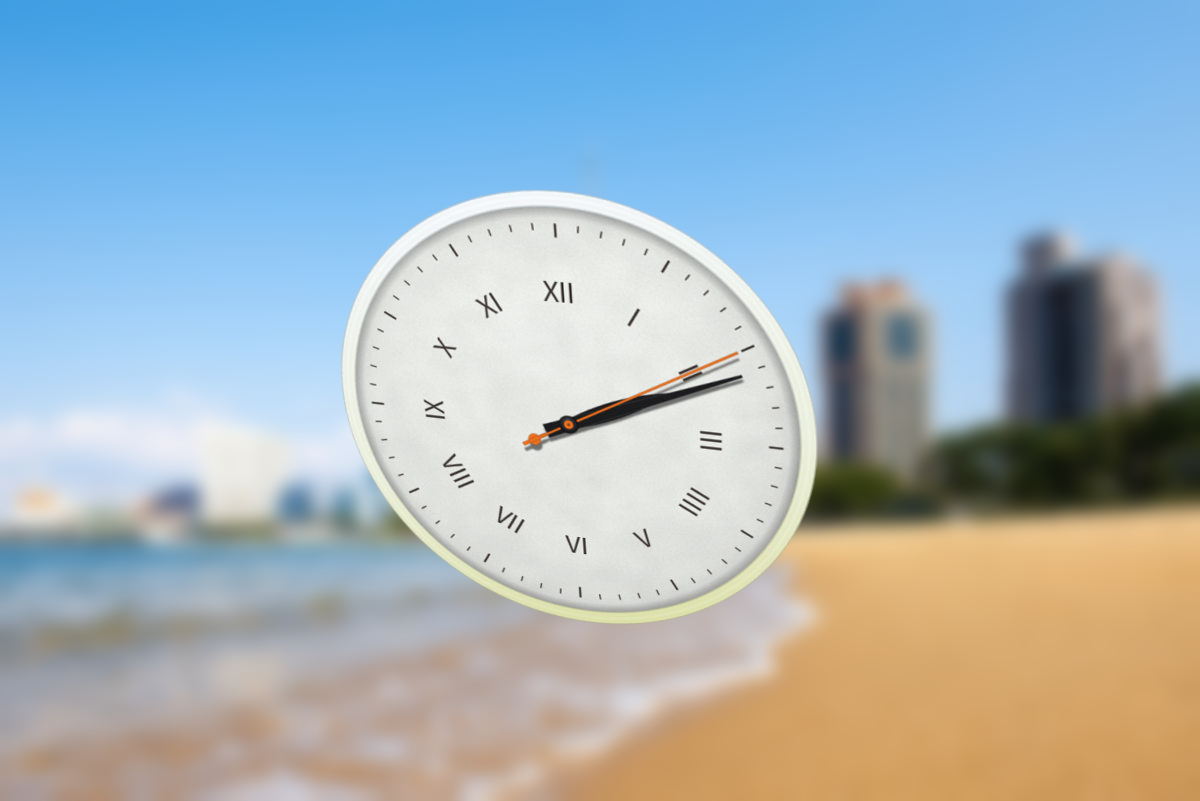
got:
2:11:10
